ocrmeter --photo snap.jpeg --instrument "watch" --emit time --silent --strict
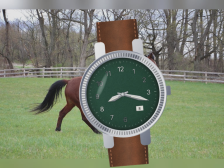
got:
8:18
